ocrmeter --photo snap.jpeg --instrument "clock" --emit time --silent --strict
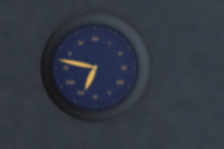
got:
6:47
